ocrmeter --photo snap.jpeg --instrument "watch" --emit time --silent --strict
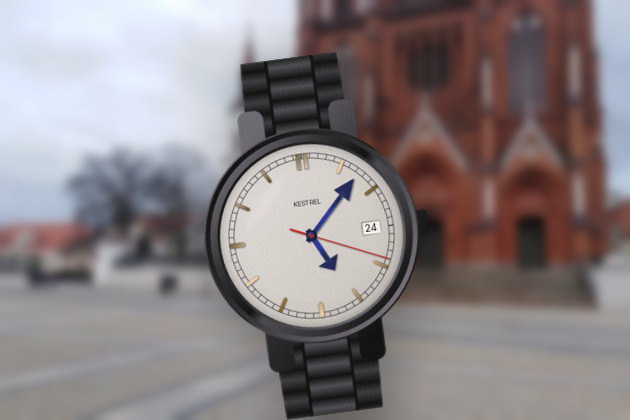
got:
5:07:19
